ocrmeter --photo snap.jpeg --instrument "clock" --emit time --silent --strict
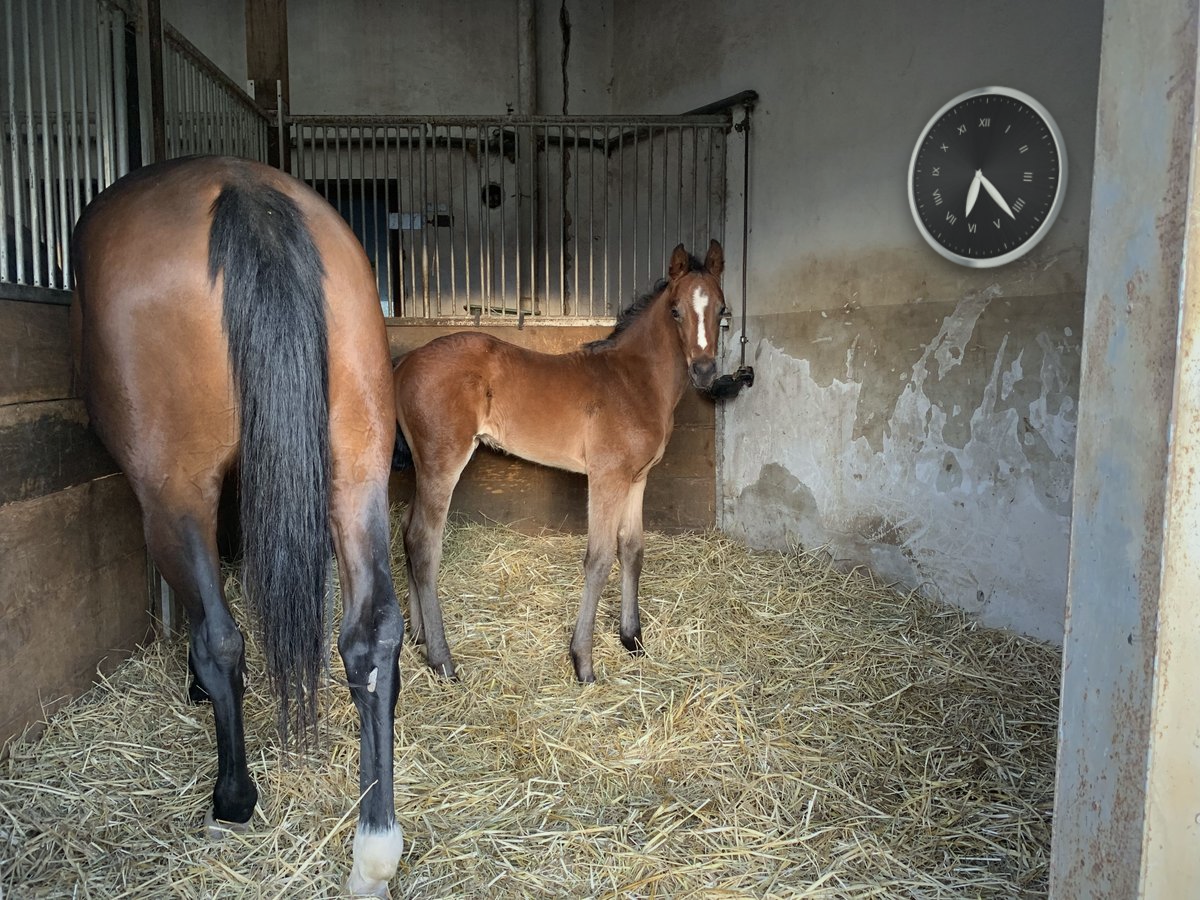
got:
6:22
